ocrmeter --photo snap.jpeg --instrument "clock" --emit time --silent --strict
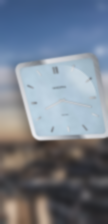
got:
8:18
